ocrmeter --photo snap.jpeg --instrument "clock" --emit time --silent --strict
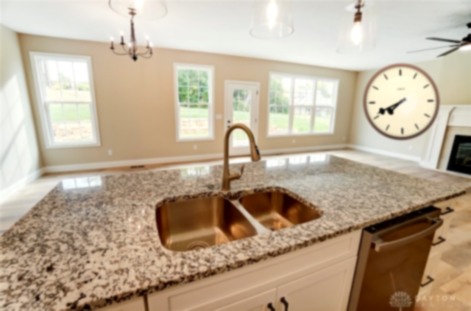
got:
7:41
